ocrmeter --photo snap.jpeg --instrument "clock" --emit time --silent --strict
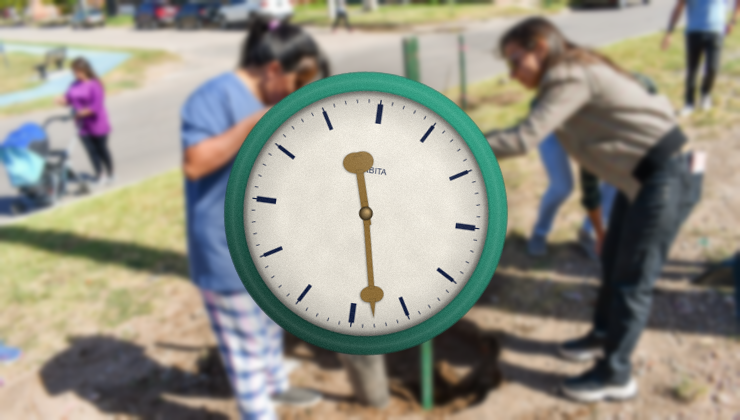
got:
11:28
